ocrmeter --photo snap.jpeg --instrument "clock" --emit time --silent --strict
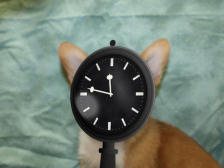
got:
11:47
